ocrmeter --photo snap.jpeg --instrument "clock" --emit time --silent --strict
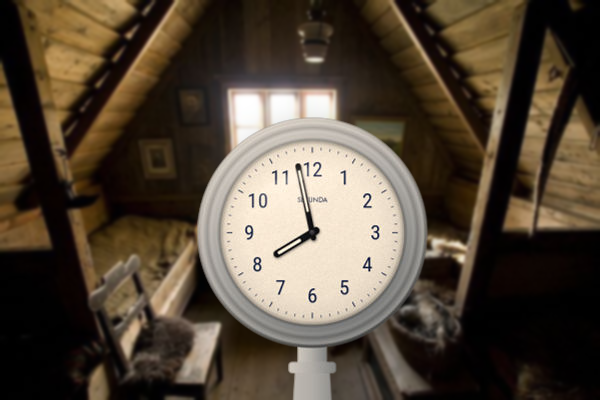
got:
7:58
